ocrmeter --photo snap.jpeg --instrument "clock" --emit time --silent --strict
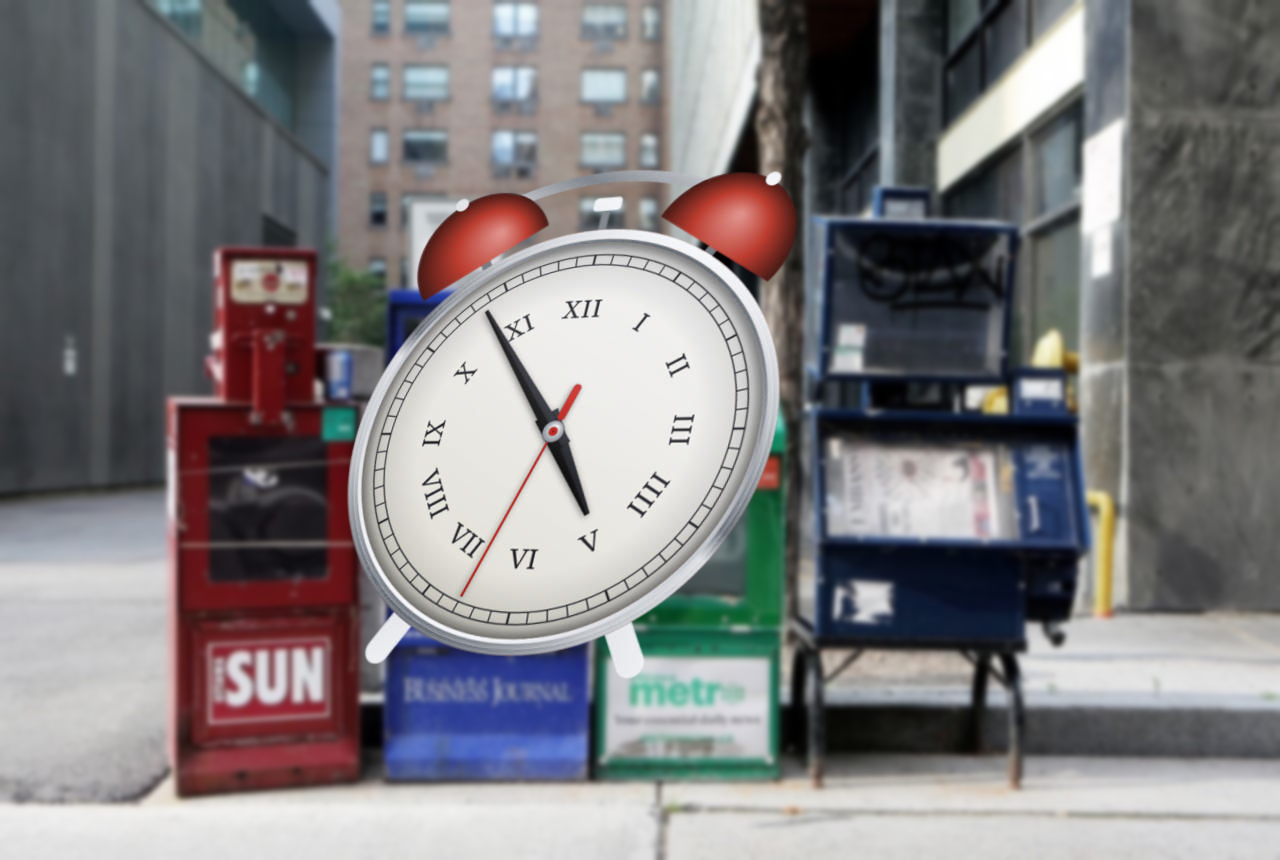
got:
4:53:33
